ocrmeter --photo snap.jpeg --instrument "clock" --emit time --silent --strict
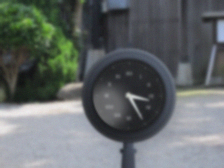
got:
3:25
